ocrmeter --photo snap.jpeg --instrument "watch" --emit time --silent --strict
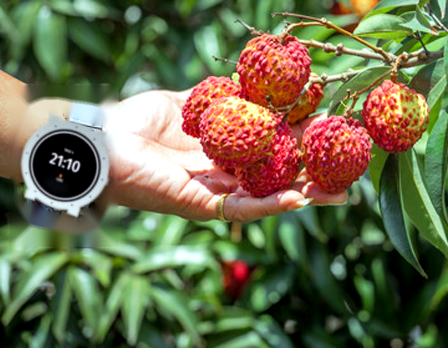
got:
21:10
